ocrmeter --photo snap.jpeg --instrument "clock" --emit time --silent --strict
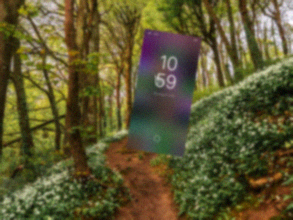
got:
10:59
